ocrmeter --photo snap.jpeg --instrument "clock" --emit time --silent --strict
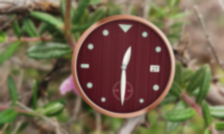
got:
12:30
